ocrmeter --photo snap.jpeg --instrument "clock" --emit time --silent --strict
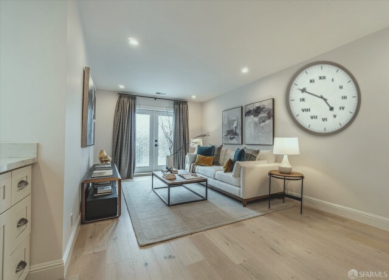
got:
4:49
